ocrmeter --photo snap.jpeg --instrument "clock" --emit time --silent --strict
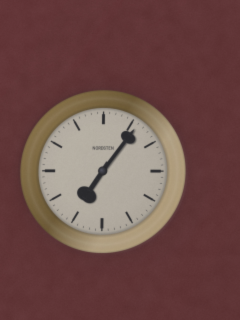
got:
7:06
